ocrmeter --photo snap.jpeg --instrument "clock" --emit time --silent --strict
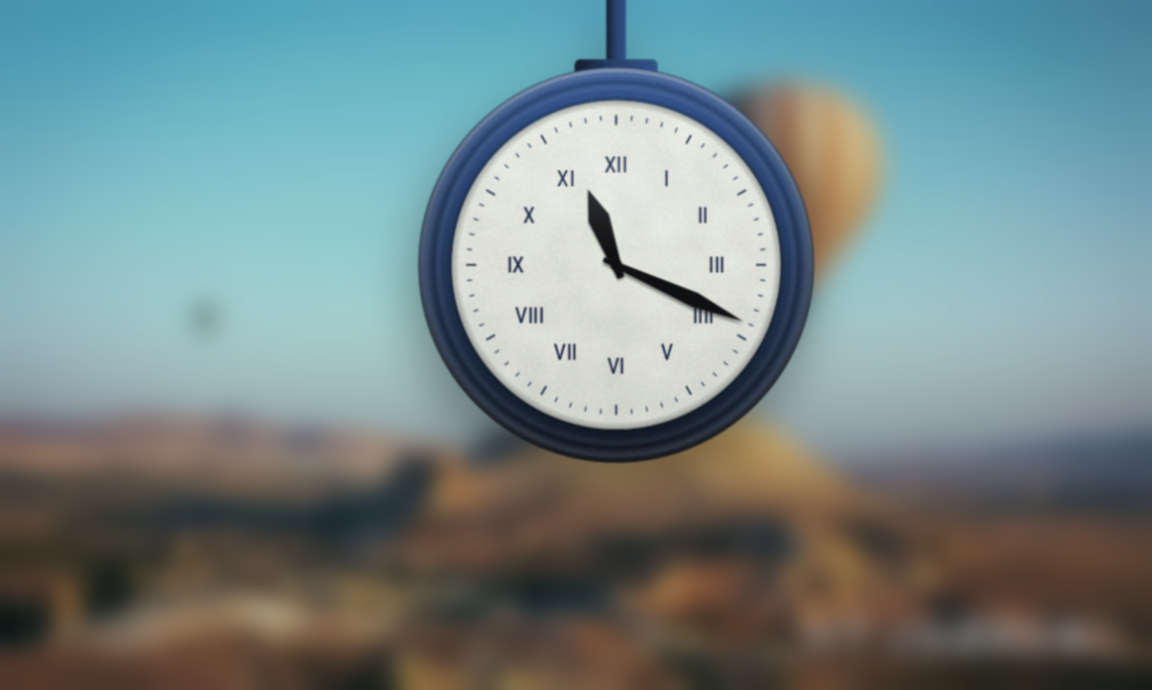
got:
11:19
